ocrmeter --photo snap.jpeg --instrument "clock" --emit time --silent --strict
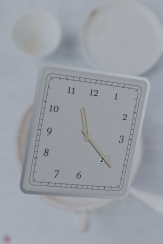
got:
11:22
